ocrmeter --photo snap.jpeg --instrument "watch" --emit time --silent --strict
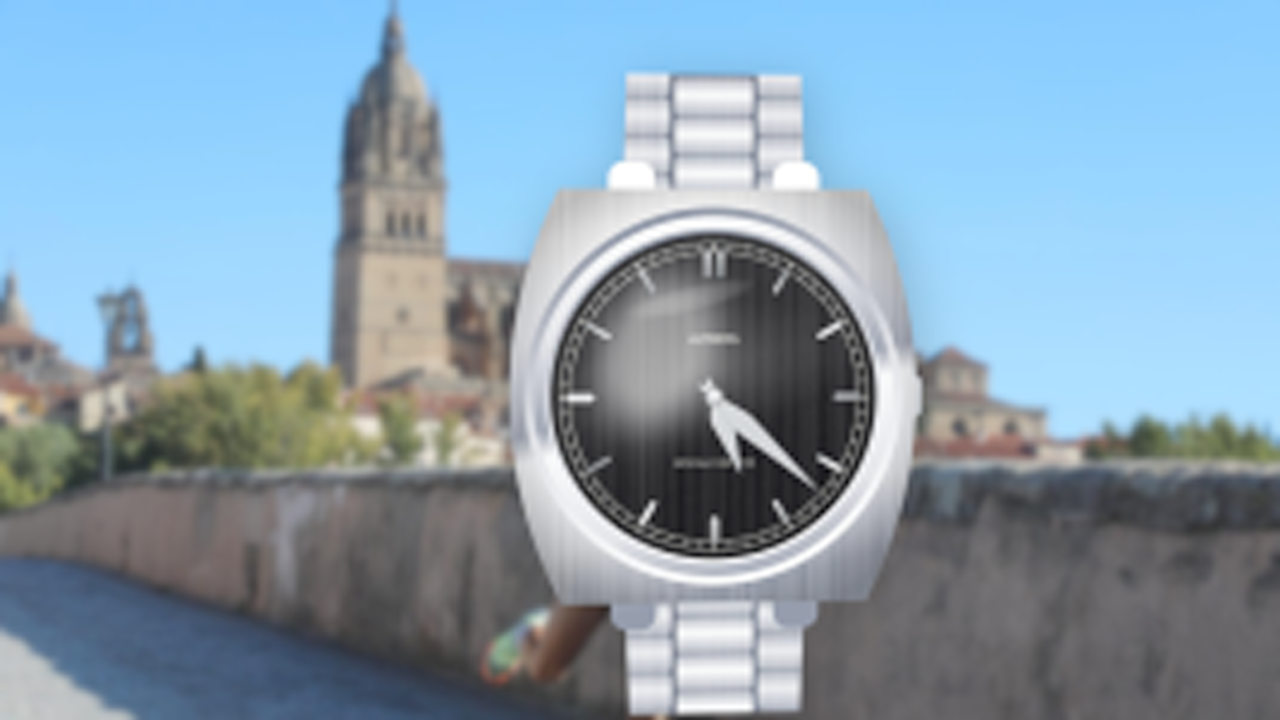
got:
5:22
